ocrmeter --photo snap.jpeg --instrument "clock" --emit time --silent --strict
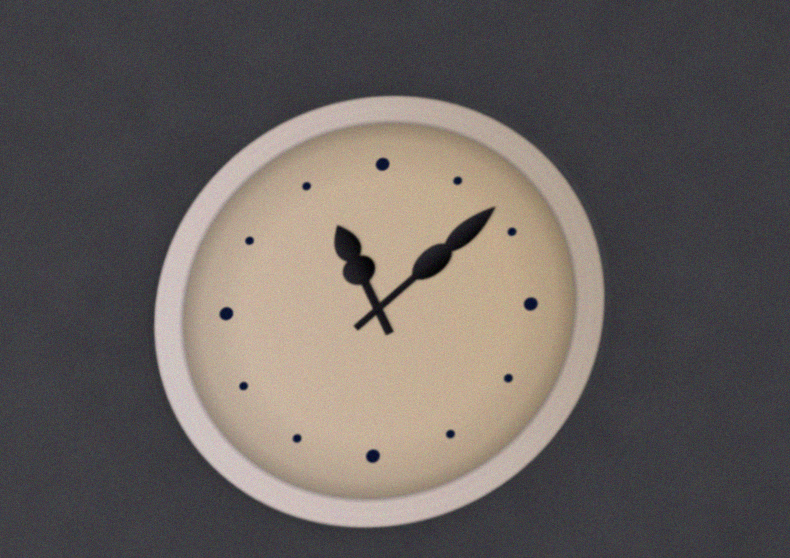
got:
11:08
